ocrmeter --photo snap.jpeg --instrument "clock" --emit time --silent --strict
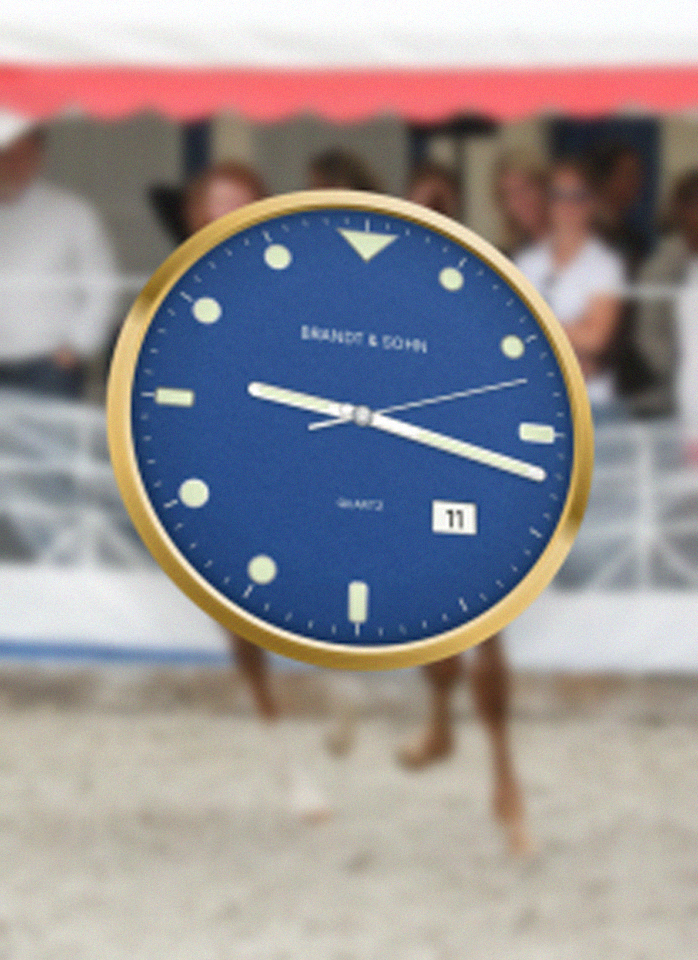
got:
9:17:12
